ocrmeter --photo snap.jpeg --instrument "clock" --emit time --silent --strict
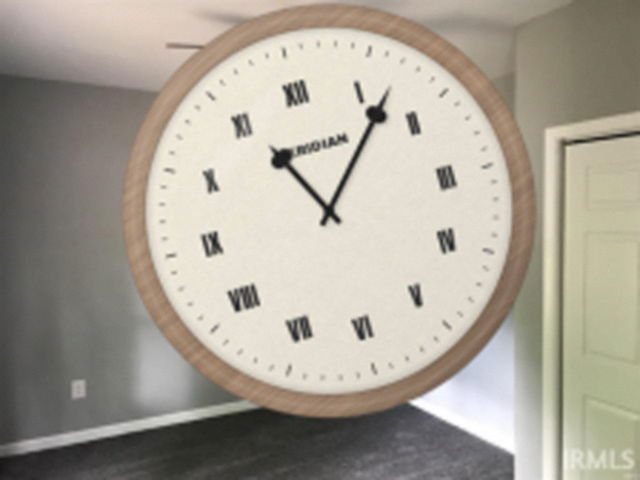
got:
11:07
